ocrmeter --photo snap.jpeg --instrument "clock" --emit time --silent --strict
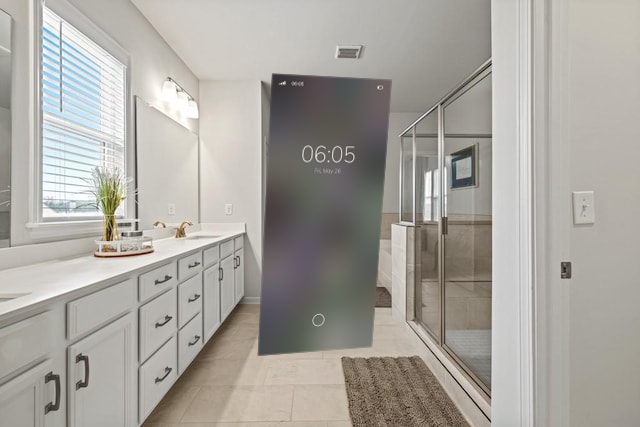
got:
6:05
